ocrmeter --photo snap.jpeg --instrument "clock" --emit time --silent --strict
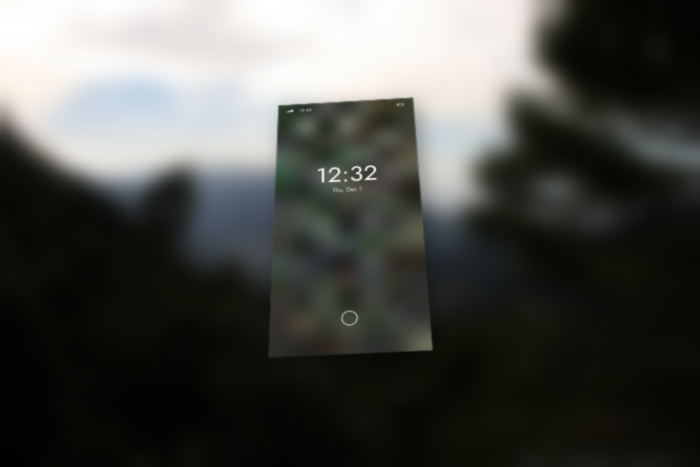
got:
12:32
